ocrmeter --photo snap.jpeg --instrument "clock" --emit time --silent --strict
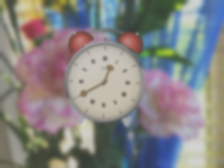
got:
12:40
